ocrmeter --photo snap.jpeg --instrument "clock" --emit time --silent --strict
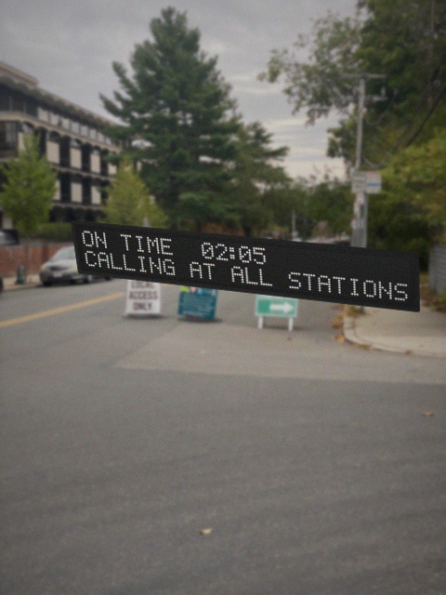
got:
2:05
